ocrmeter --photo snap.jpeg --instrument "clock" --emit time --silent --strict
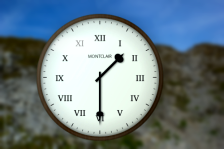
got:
1:30
